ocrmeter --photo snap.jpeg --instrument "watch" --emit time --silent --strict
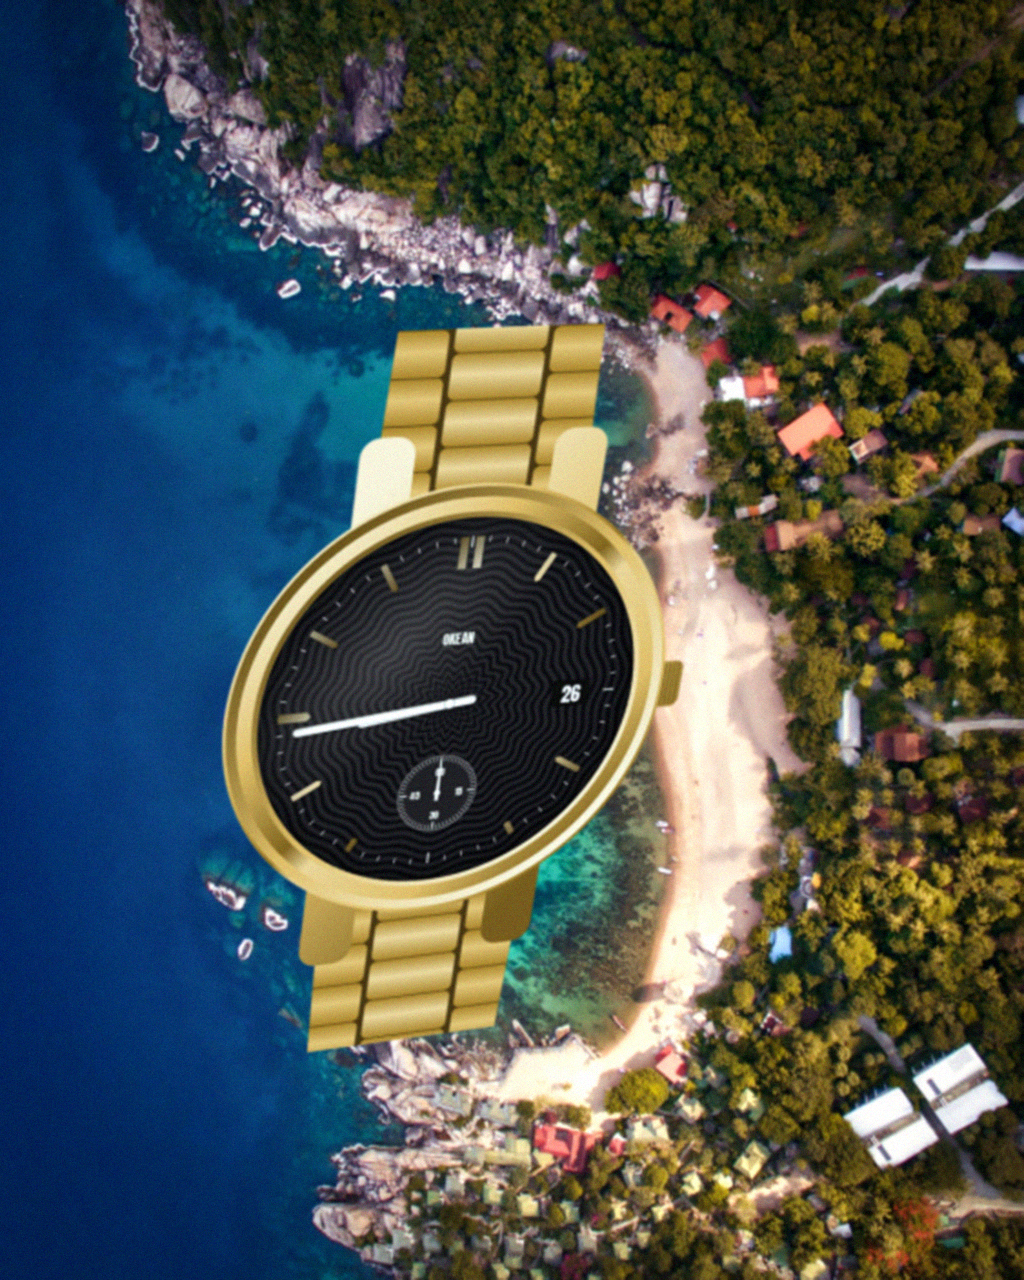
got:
8:44
